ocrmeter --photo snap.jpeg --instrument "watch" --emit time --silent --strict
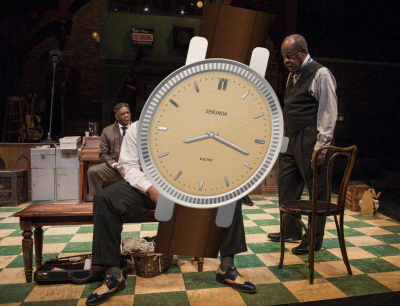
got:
8:18
